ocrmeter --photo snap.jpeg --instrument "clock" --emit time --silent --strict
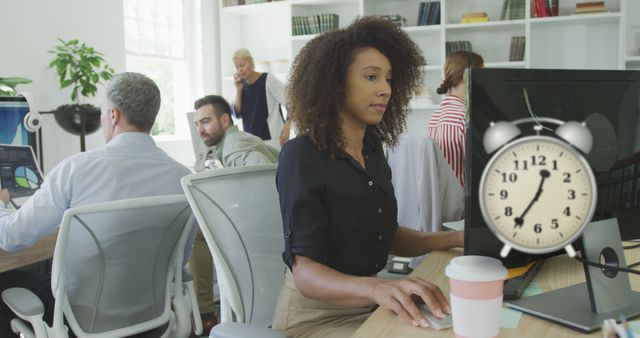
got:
12:36
